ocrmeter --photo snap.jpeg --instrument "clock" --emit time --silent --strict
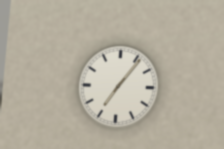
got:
7:06
